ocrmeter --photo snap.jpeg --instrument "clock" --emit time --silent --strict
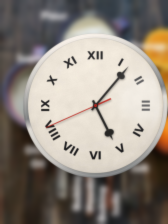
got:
5:06:41
